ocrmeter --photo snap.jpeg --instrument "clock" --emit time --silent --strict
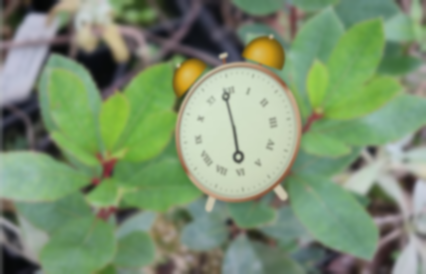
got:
5:59
